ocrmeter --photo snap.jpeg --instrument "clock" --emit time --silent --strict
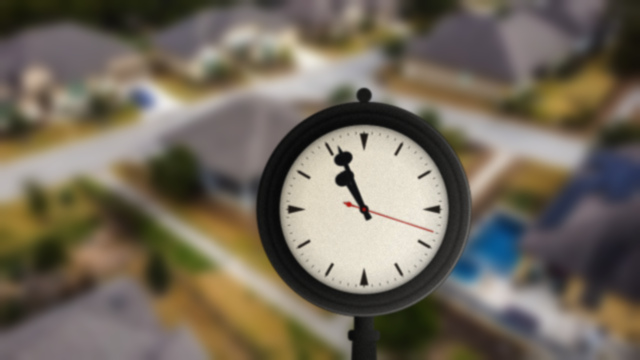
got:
10:56:18
